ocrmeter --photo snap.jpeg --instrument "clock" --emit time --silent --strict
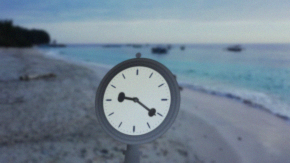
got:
9:21
